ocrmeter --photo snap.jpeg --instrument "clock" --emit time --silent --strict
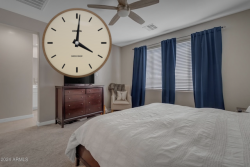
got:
4:01
